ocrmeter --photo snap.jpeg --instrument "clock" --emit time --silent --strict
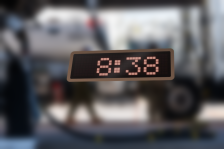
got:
8:38
